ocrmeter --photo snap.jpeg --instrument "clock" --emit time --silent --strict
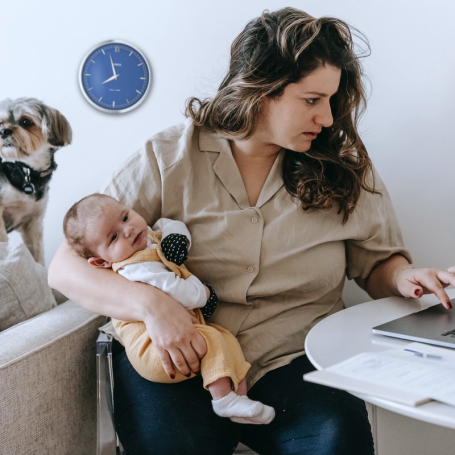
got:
7:57
